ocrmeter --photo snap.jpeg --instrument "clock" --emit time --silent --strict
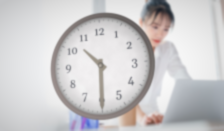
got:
10:30
